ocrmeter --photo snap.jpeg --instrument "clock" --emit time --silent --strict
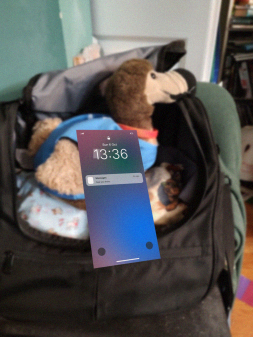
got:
13:36
